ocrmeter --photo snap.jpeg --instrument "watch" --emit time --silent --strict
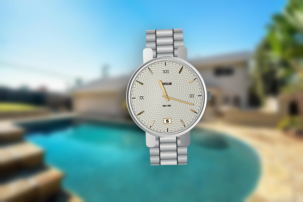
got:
11:18
